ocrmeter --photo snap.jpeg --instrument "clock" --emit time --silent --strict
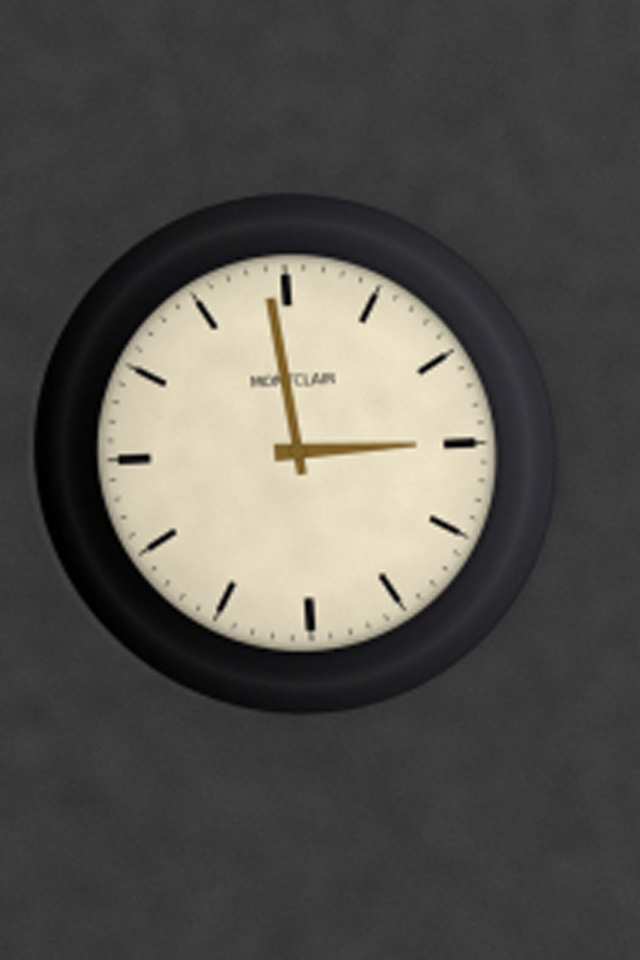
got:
2:59
